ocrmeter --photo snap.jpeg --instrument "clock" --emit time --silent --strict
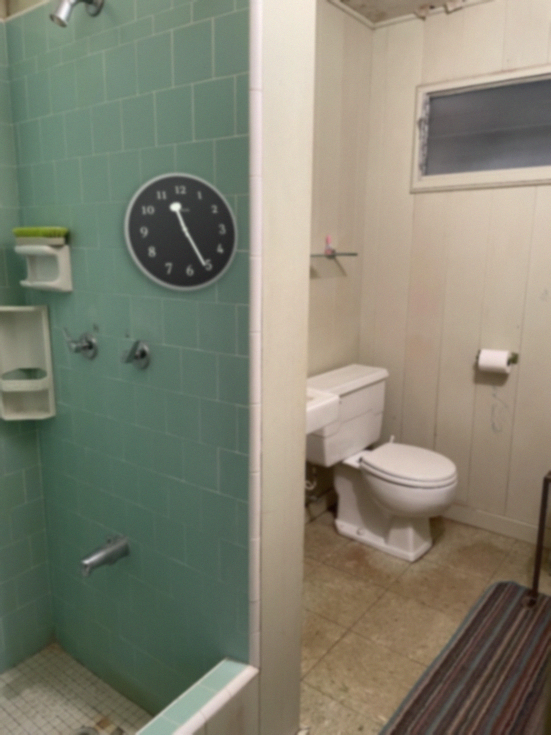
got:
11:26
